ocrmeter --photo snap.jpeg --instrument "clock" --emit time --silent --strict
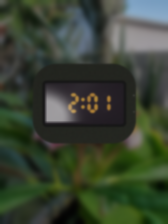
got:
2:01
